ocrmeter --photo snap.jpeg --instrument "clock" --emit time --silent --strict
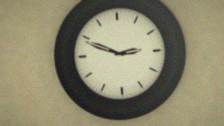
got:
2:49
